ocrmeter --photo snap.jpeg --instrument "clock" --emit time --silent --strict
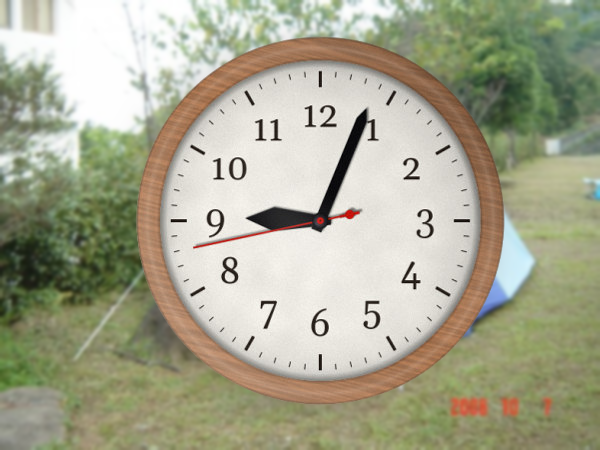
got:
9:03:43
